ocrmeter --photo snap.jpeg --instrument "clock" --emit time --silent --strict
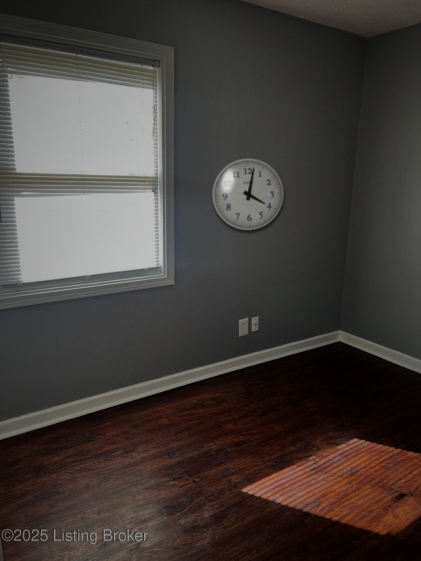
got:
4:02
